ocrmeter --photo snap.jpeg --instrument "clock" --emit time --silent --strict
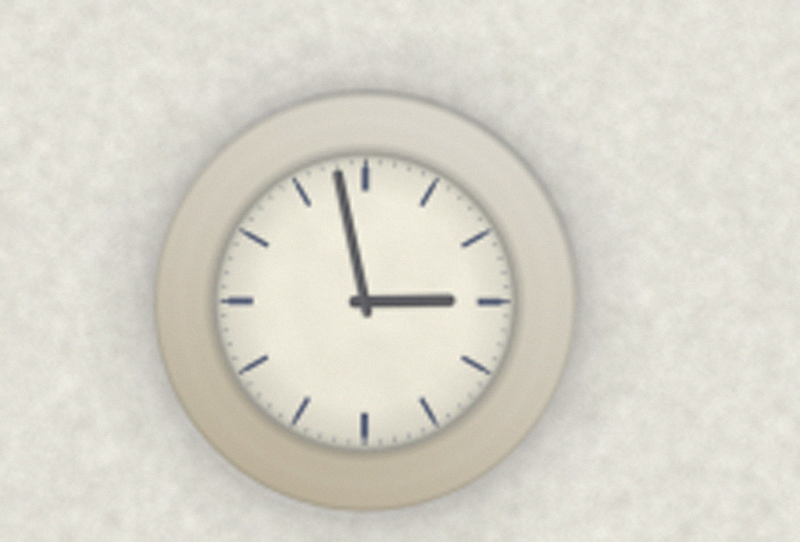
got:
2:58
